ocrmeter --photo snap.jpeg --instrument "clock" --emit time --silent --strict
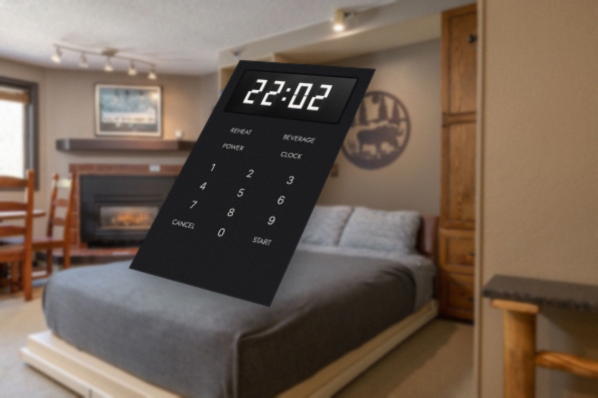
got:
22:02
